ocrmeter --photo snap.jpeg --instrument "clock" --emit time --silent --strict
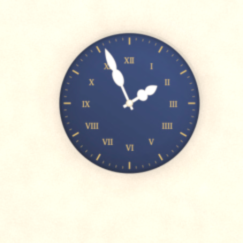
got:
1:56
